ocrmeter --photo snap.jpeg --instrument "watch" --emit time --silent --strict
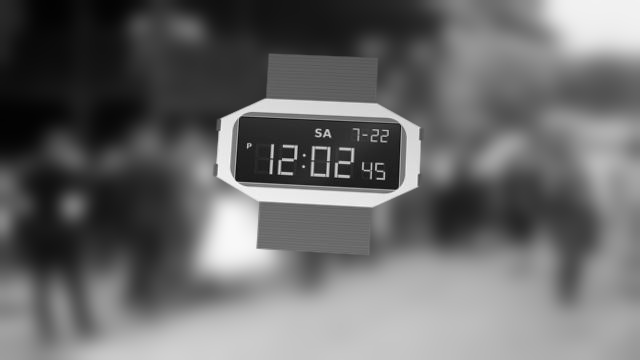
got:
12:02:45
